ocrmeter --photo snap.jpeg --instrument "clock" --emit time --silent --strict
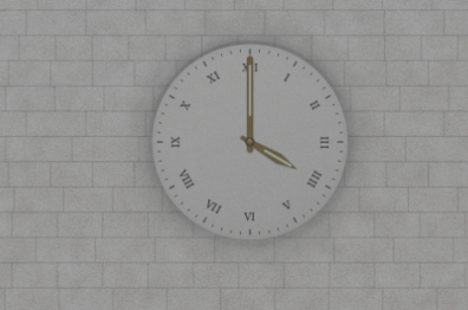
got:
4:00
